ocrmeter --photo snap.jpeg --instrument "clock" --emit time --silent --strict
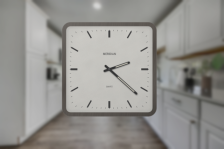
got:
2:22
